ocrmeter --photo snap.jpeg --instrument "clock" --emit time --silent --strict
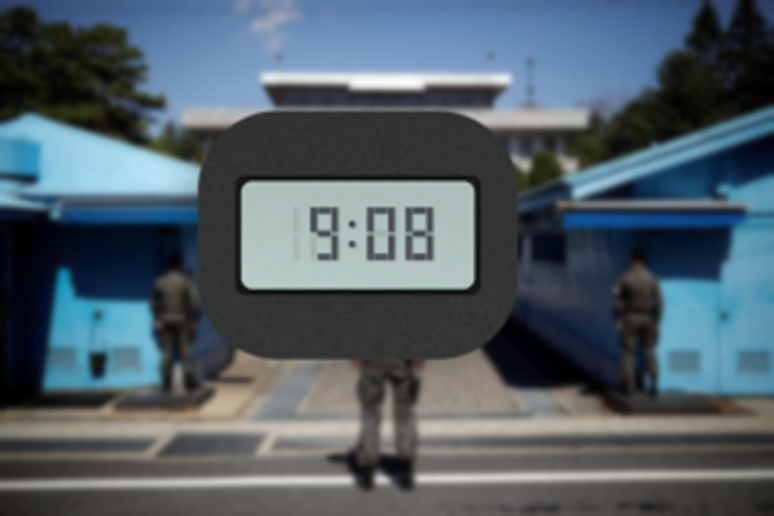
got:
9:08
